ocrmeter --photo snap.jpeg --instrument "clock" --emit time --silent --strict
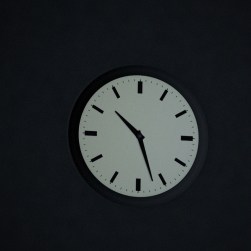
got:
10:27
